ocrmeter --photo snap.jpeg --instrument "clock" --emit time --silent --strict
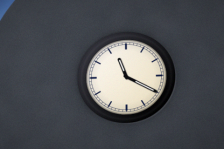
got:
11:20
